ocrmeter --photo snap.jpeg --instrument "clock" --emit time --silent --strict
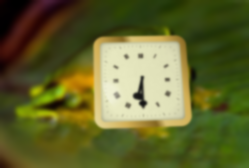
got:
6:30
